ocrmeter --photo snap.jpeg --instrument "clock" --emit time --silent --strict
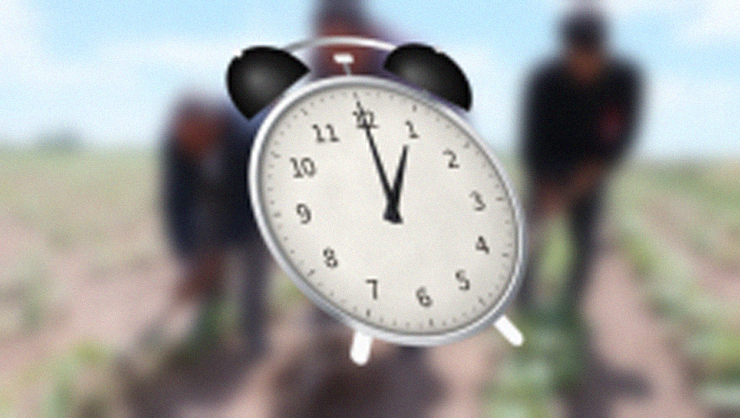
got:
1:00
